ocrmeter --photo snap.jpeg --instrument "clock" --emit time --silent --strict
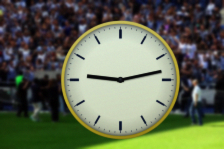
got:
9:13
